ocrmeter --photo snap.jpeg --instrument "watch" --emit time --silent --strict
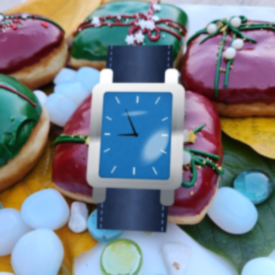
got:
8:56
